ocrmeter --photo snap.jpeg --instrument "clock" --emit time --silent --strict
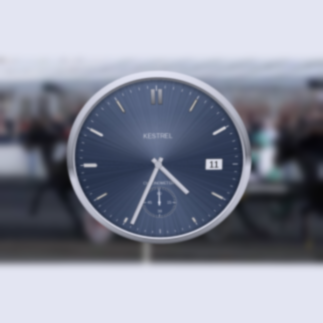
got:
4:34
